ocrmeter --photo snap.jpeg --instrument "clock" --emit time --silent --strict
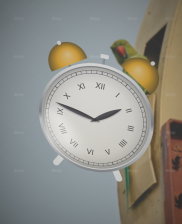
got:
1:47
